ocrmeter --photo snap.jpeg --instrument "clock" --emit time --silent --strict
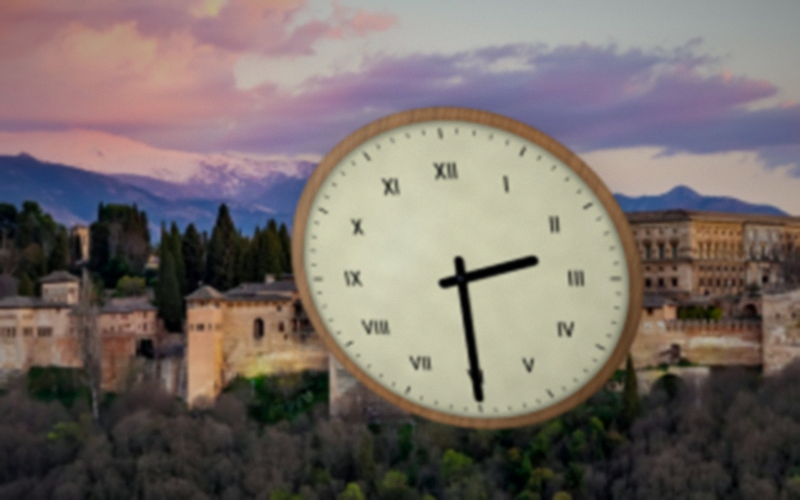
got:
2:30
